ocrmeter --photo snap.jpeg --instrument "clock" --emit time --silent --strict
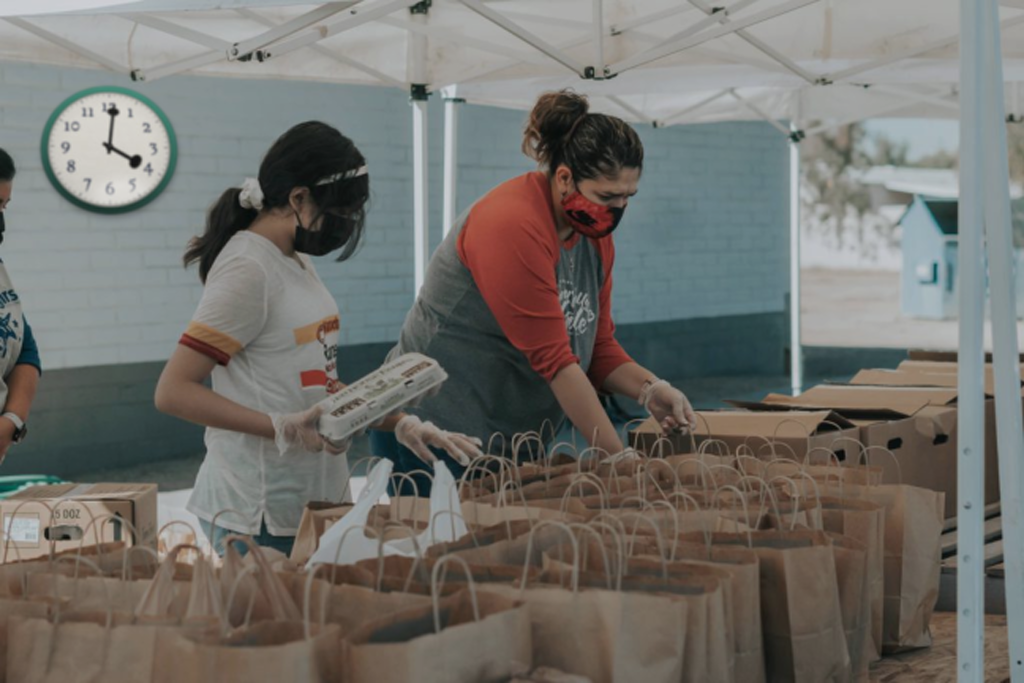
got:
4:01
